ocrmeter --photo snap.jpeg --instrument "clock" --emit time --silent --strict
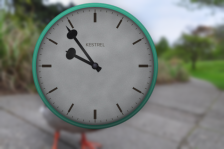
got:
9:54
